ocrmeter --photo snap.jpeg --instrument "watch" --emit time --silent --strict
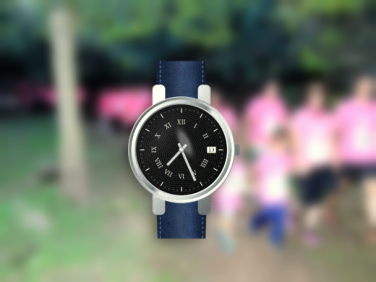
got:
7:26
